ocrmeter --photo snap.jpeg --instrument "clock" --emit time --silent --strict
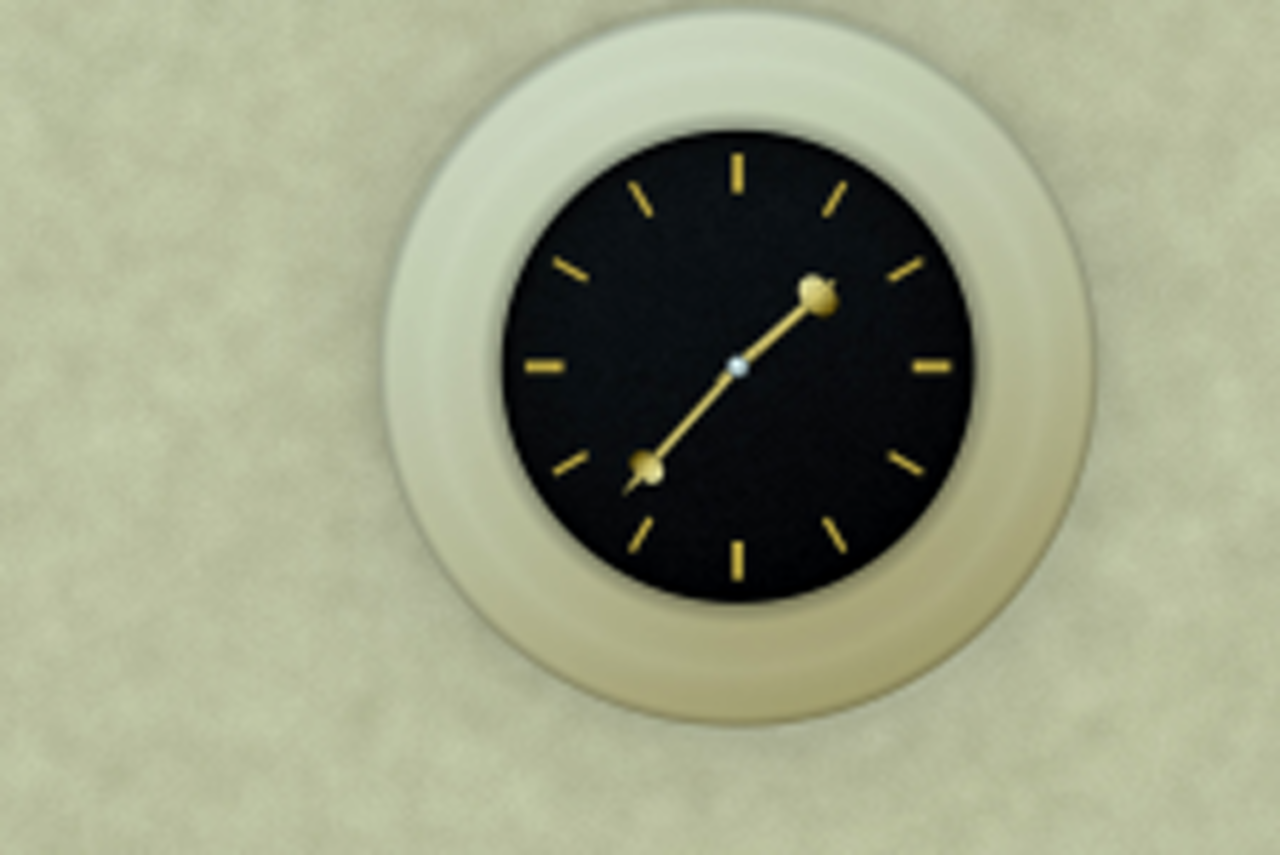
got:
1:37
